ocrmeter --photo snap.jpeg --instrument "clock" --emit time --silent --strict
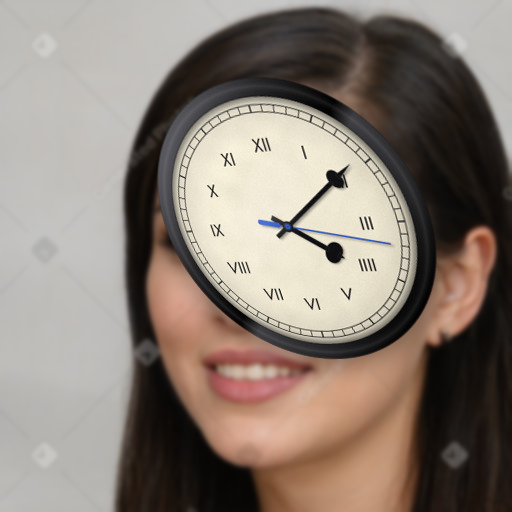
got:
4:09:17
